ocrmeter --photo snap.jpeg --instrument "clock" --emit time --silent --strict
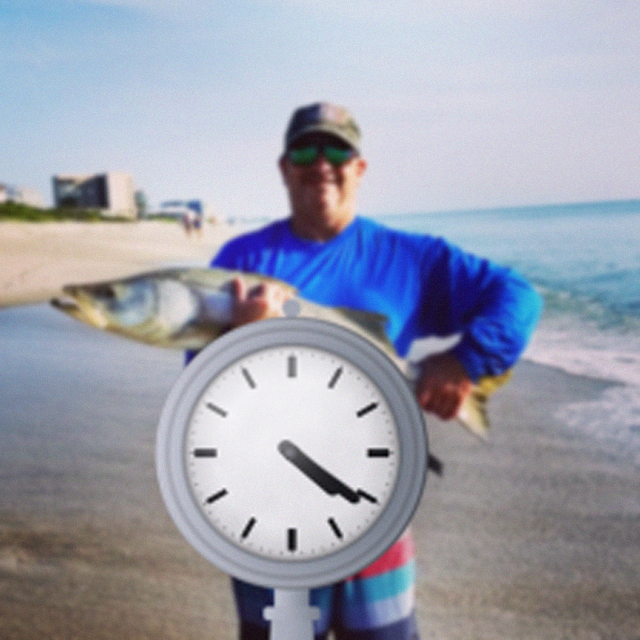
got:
4:21
